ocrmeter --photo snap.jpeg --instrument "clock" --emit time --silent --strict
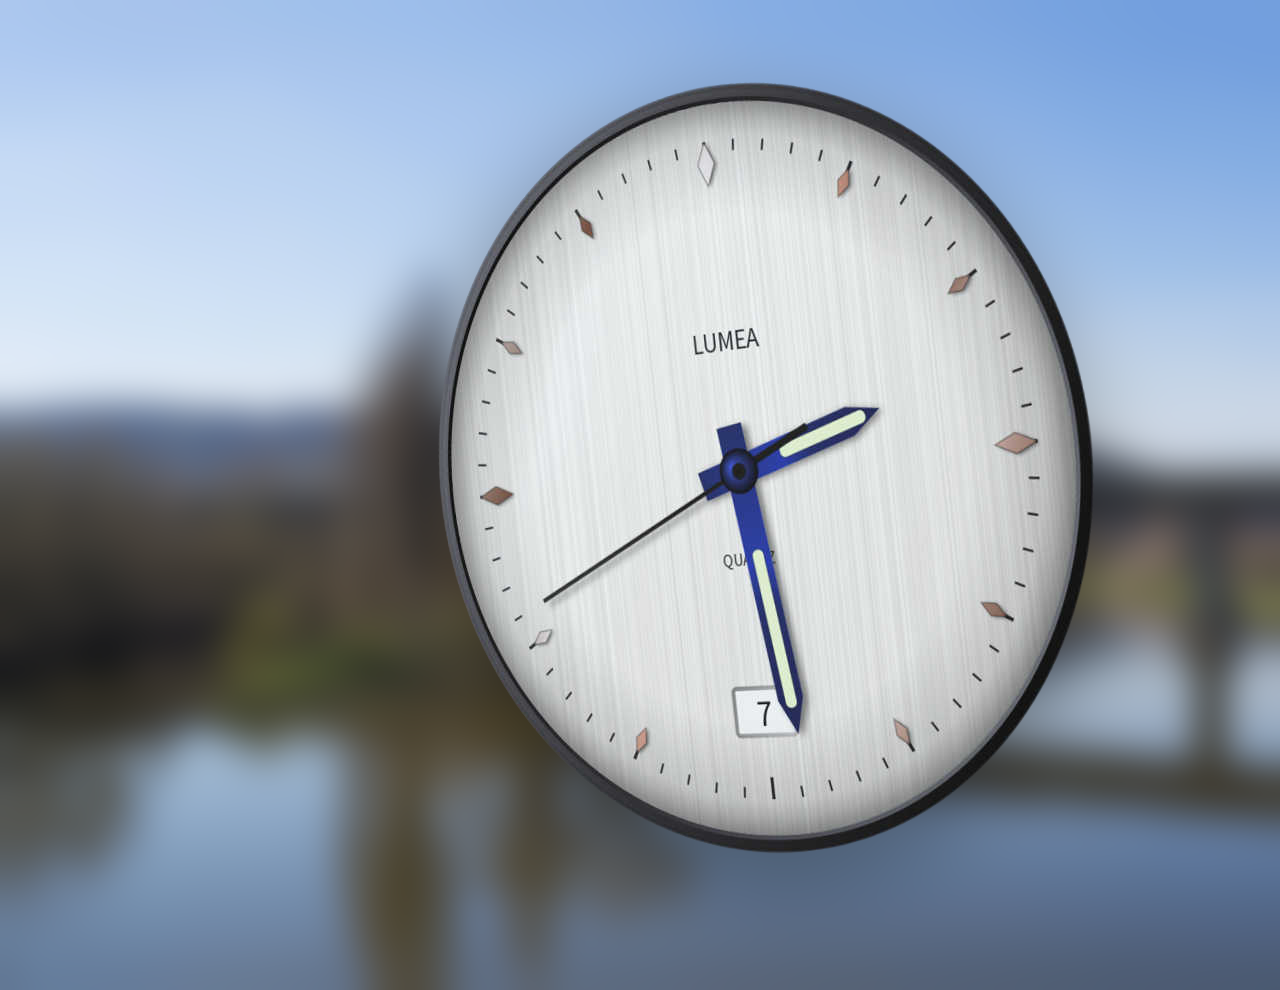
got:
2:28:41
